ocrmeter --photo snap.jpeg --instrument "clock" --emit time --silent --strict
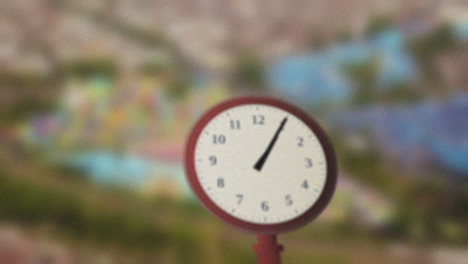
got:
1:05
